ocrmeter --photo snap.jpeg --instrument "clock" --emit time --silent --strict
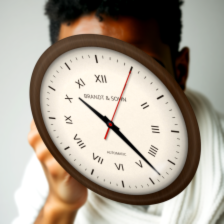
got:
10:23:05
